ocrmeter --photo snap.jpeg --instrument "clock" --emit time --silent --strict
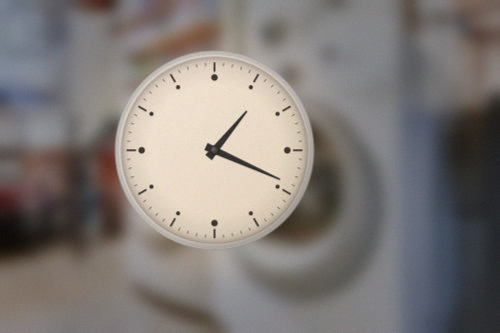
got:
1:19
